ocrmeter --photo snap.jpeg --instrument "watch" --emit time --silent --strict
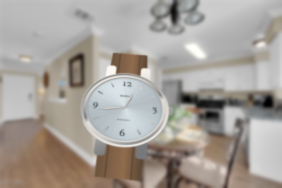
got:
12:43
